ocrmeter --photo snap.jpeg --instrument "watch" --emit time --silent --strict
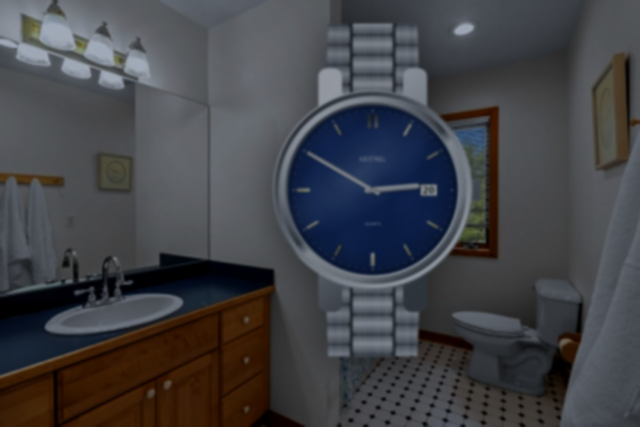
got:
2:50
